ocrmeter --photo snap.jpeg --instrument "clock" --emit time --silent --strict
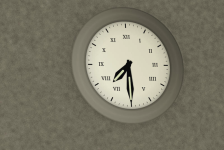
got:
7:30
